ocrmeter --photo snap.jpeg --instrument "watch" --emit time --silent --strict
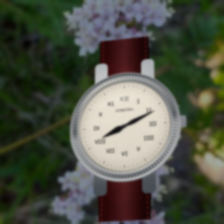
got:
8:11
